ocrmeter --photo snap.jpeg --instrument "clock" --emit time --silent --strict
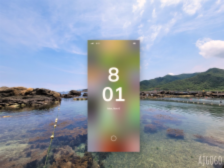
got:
8:01
